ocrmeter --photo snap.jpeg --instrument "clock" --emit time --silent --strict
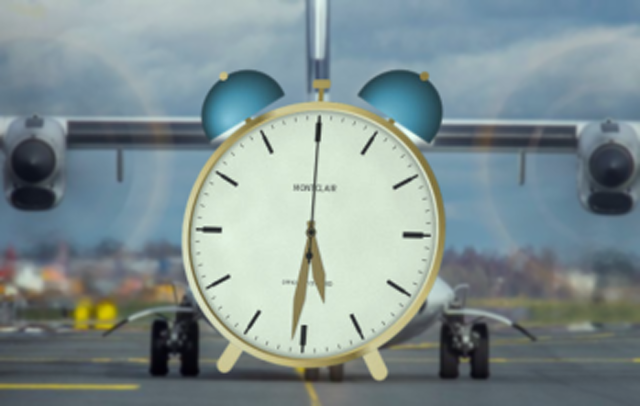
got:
5:31:00
